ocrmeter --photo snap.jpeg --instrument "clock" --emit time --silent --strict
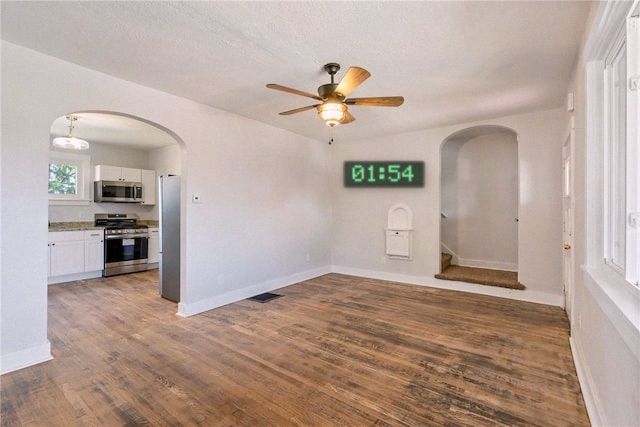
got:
1:54
